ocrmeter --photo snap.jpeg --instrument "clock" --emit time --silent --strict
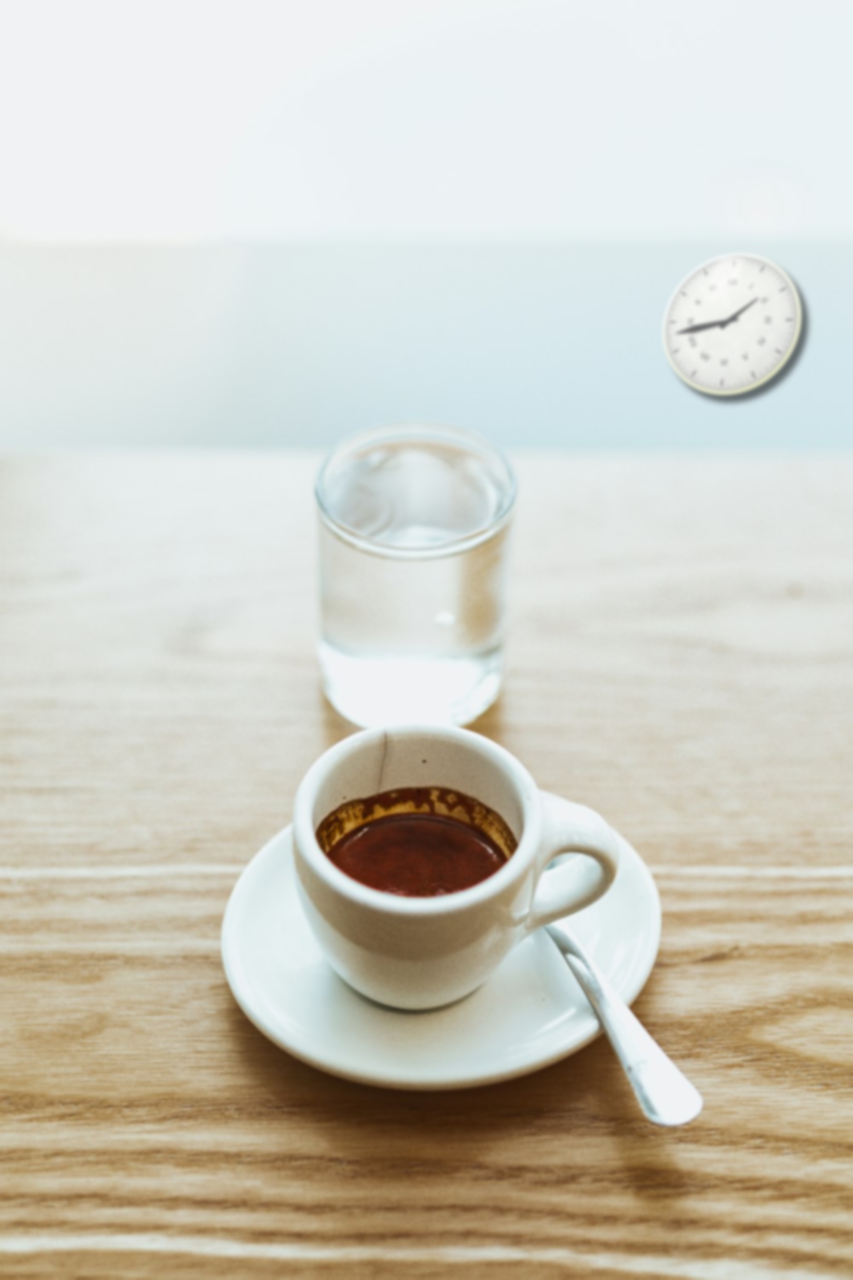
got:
1:43
